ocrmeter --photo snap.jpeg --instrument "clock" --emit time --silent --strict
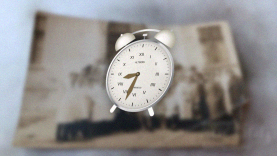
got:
8:33
